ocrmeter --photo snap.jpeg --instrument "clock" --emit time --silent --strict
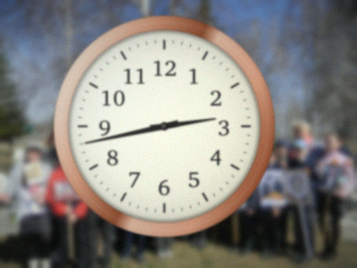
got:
2:43
